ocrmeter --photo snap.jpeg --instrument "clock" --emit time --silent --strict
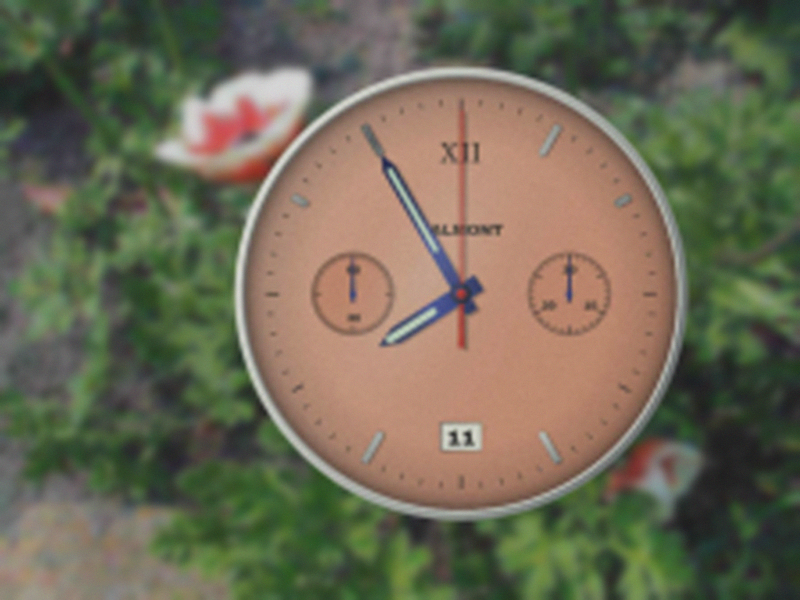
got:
7:55
